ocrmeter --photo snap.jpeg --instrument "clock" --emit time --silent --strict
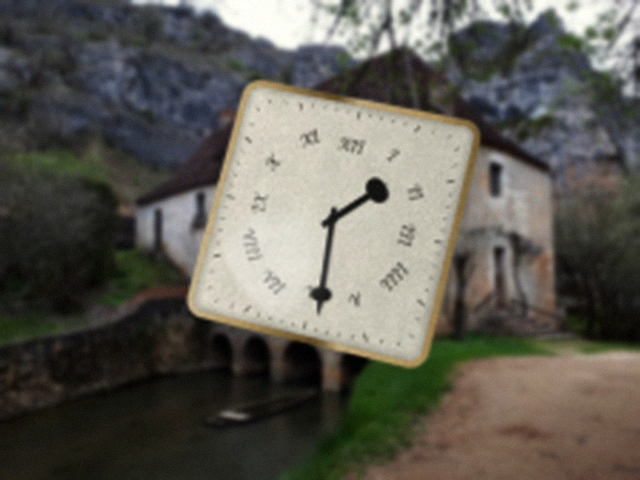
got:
1:29
